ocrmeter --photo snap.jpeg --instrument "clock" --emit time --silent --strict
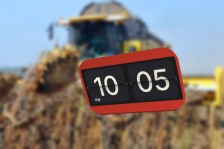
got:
10:05
